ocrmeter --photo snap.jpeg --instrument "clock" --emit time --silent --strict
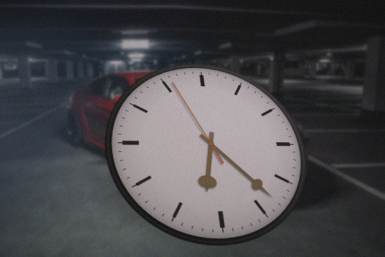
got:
6:22:56
